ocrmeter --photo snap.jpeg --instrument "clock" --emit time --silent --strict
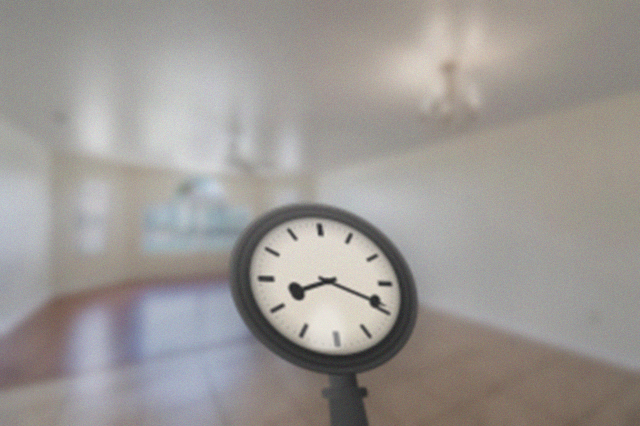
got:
8:19
